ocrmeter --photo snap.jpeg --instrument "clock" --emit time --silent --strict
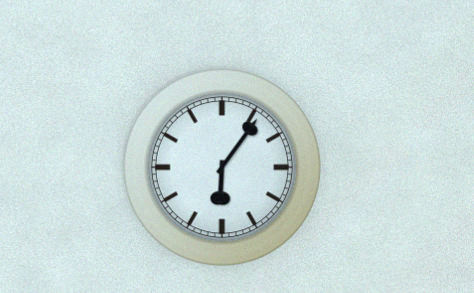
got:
6:06
